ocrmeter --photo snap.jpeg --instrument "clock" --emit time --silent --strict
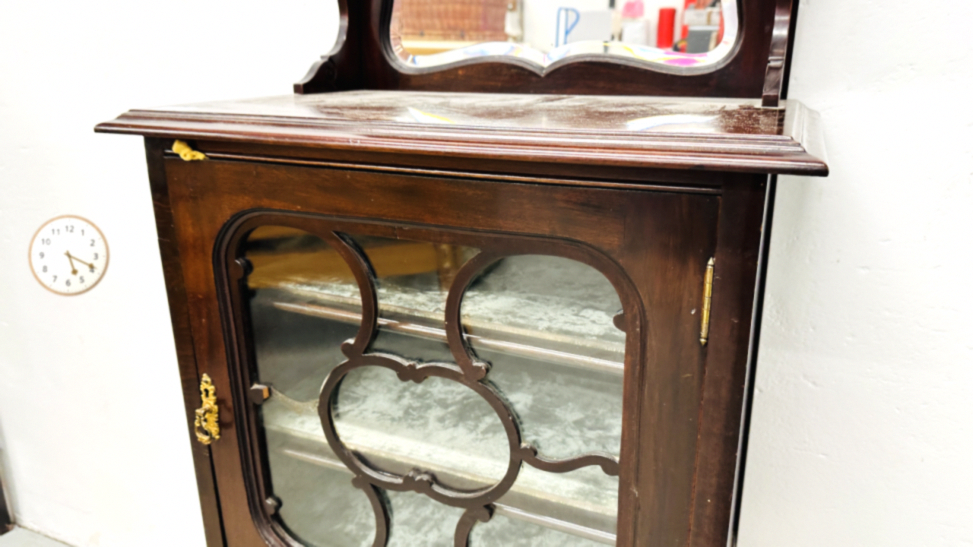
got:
5:19
